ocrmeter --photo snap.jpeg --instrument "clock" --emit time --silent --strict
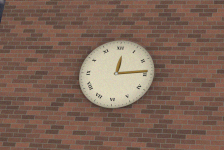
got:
12:14
